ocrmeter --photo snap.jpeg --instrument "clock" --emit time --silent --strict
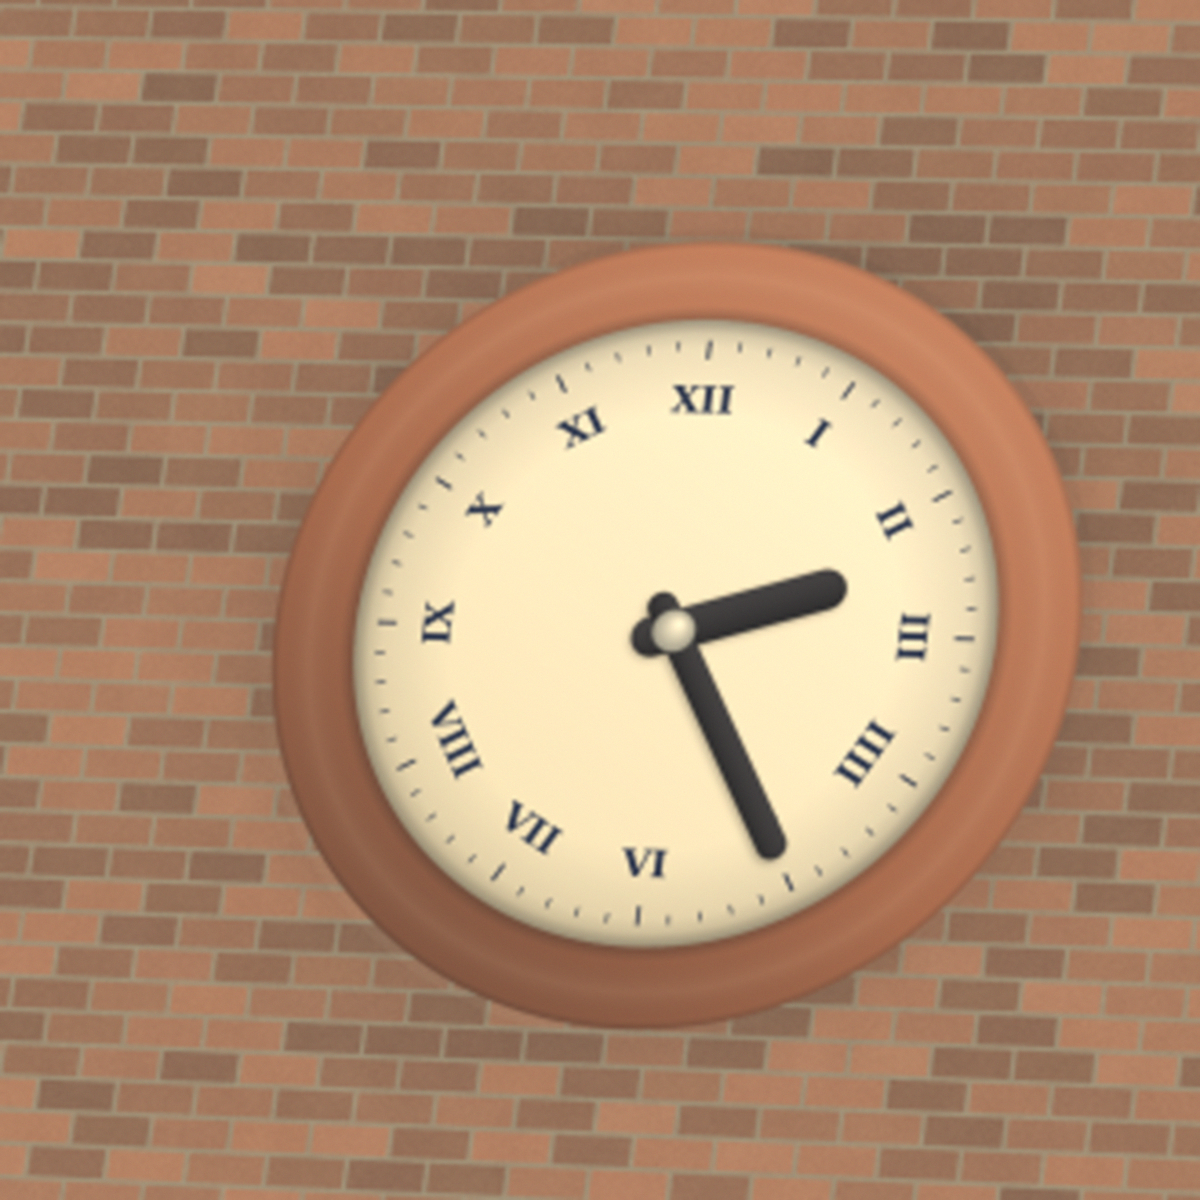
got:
2:25
